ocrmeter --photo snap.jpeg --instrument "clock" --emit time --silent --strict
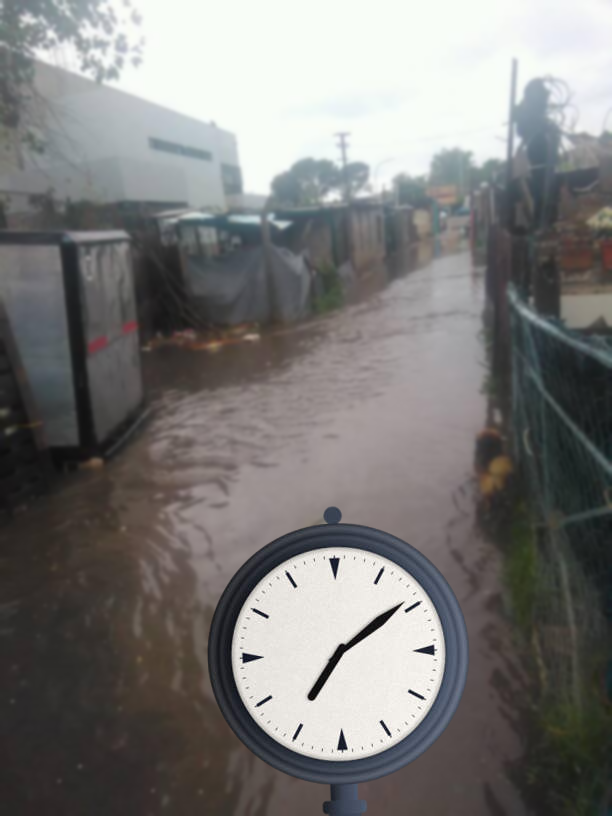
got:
7:09
